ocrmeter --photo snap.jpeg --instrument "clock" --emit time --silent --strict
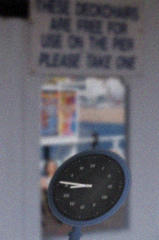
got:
8:46
